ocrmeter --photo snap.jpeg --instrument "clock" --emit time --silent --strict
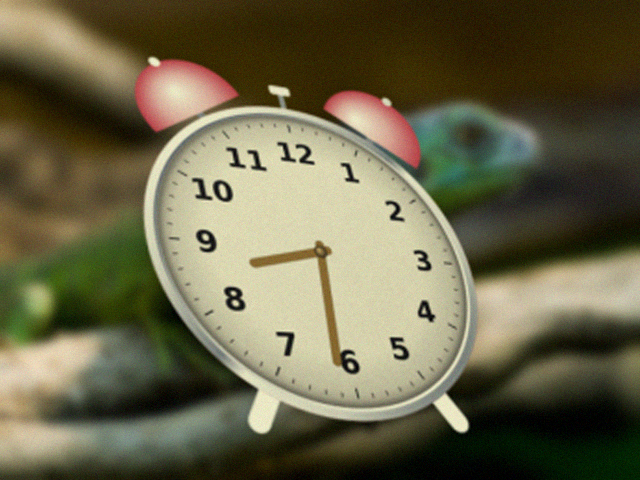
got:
8:31
